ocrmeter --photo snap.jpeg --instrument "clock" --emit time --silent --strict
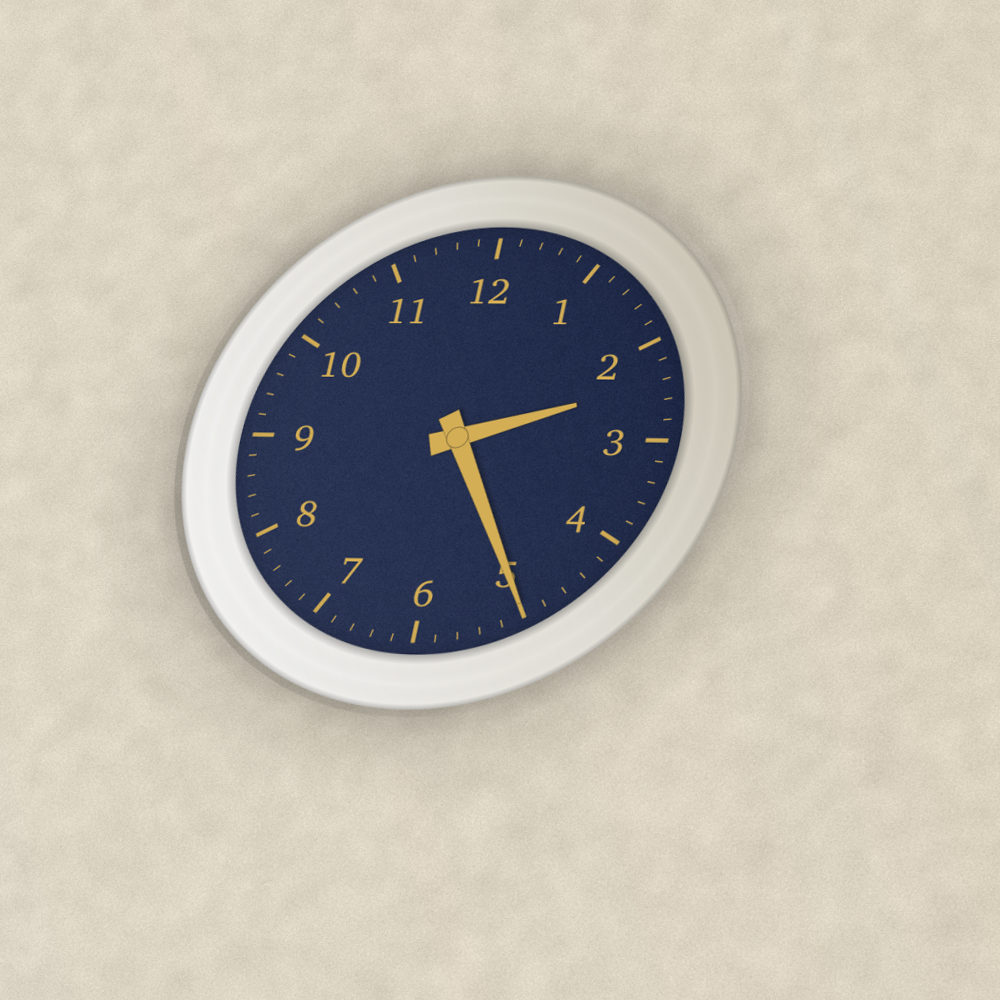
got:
2:25
